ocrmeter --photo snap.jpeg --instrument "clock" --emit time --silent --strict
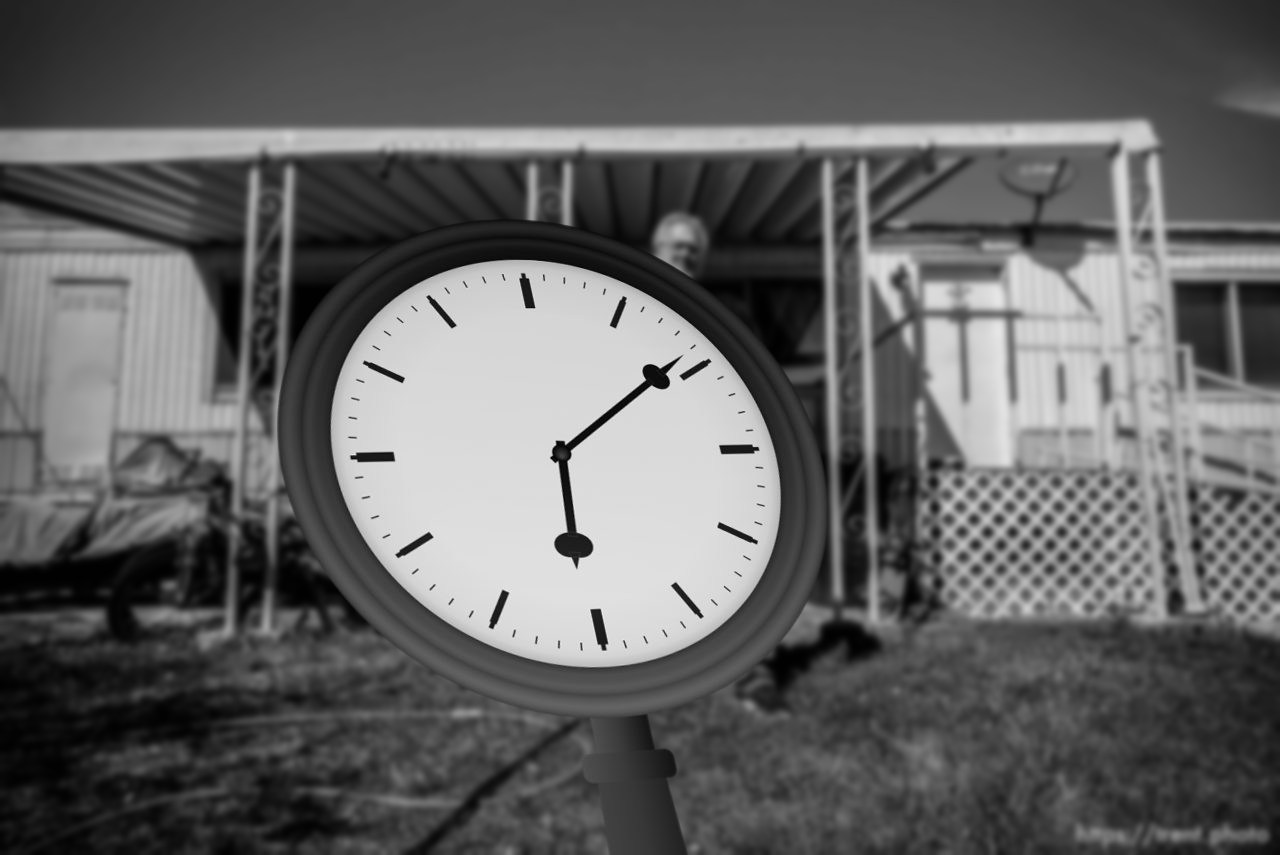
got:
6:09
